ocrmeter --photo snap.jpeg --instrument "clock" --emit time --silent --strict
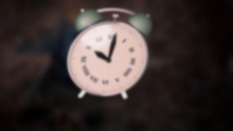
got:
10:01
